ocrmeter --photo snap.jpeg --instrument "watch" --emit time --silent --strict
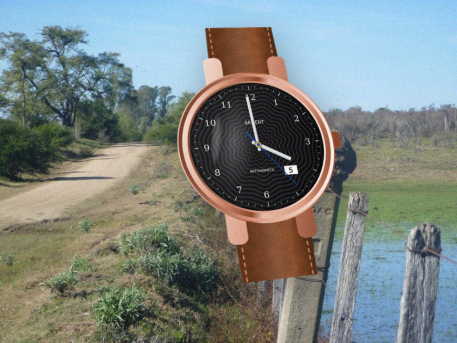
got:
3:59:24
